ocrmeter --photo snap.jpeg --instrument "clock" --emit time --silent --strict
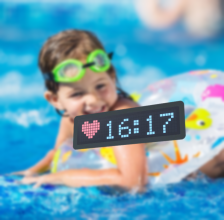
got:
16:17
